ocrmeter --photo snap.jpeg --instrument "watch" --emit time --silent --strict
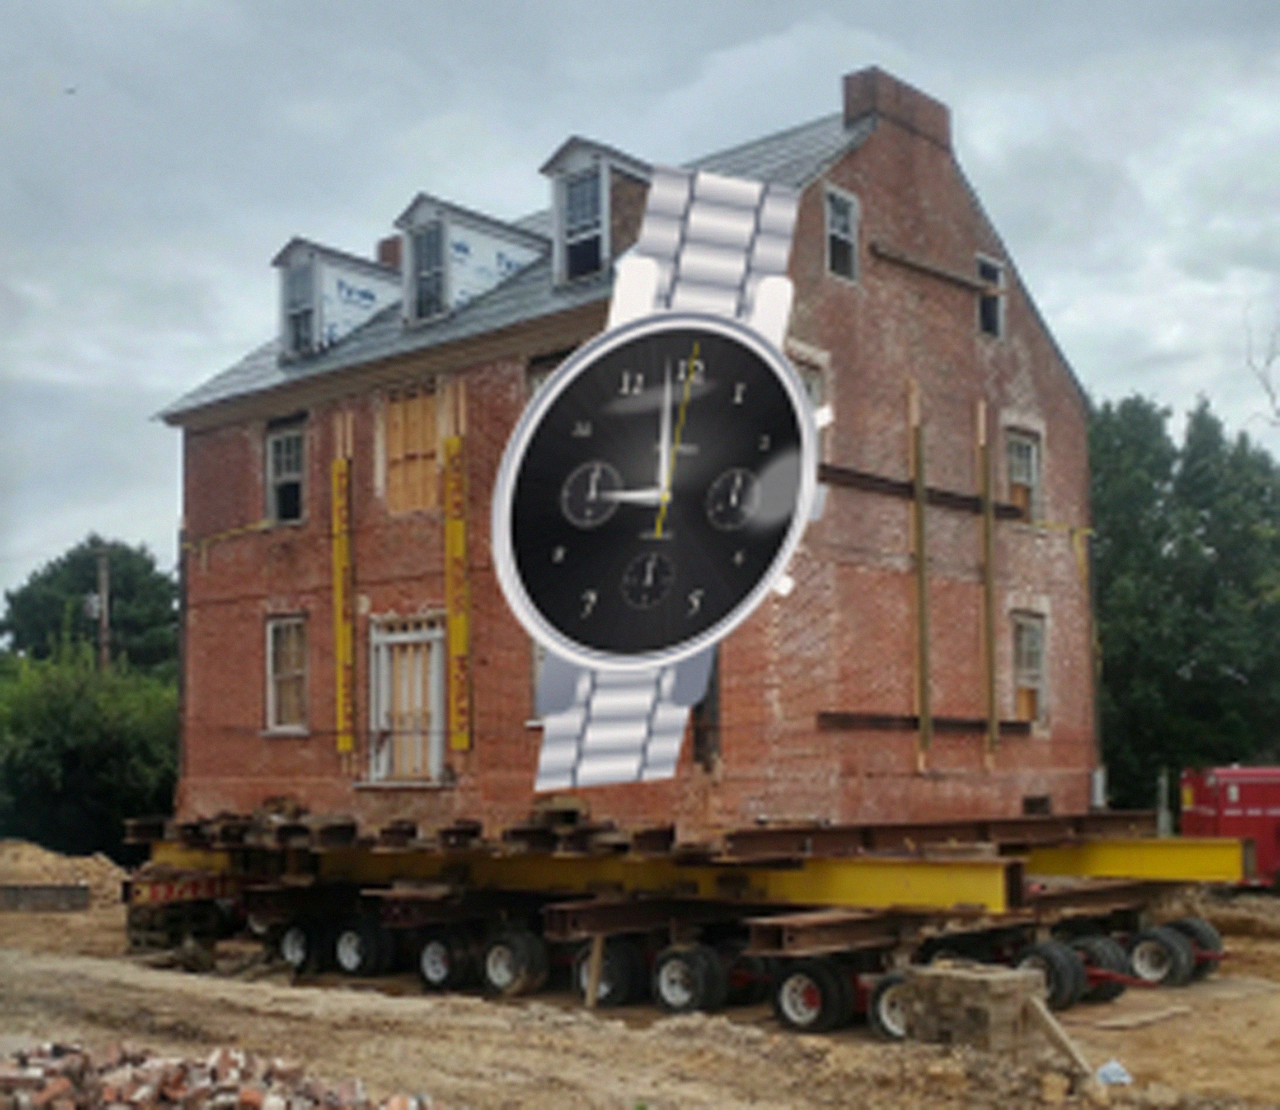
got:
8:58
